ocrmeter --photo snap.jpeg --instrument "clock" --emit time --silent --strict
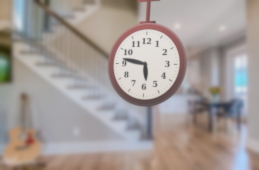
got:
5:47
